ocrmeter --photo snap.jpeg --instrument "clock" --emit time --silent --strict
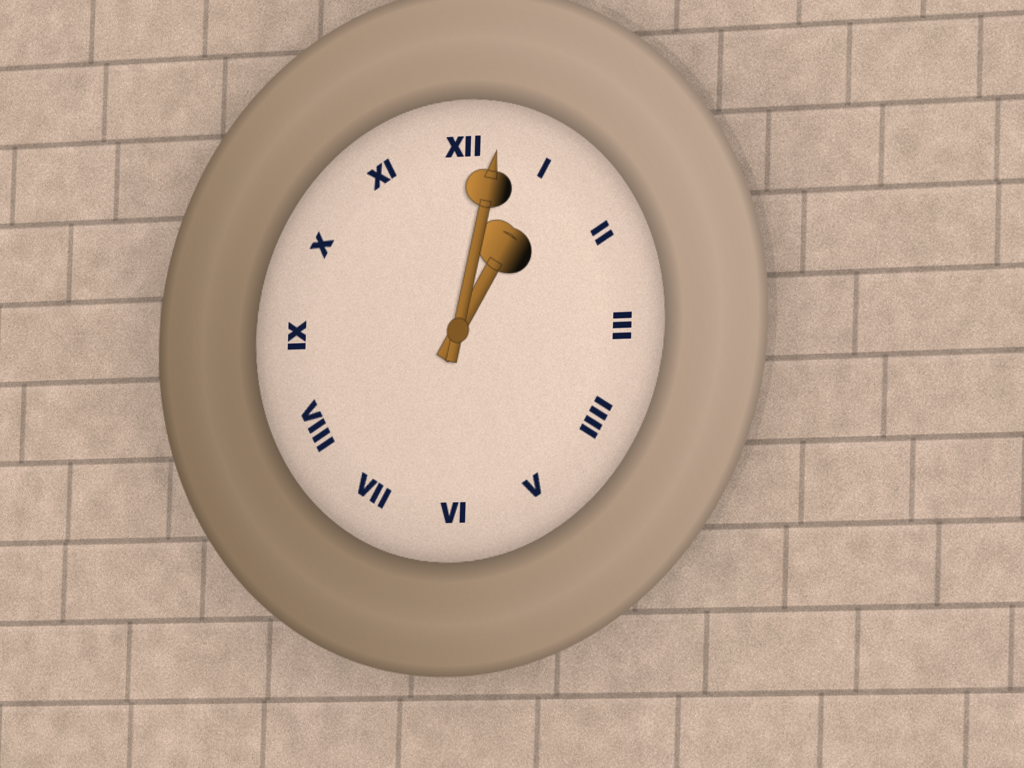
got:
1:02
